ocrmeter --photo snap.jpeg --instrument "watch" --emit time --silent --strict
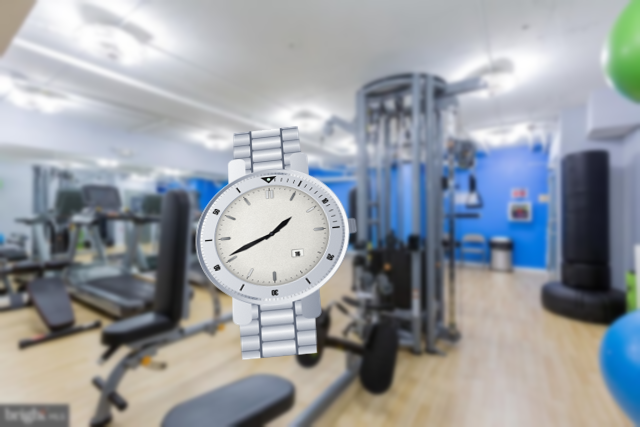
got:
1:41
